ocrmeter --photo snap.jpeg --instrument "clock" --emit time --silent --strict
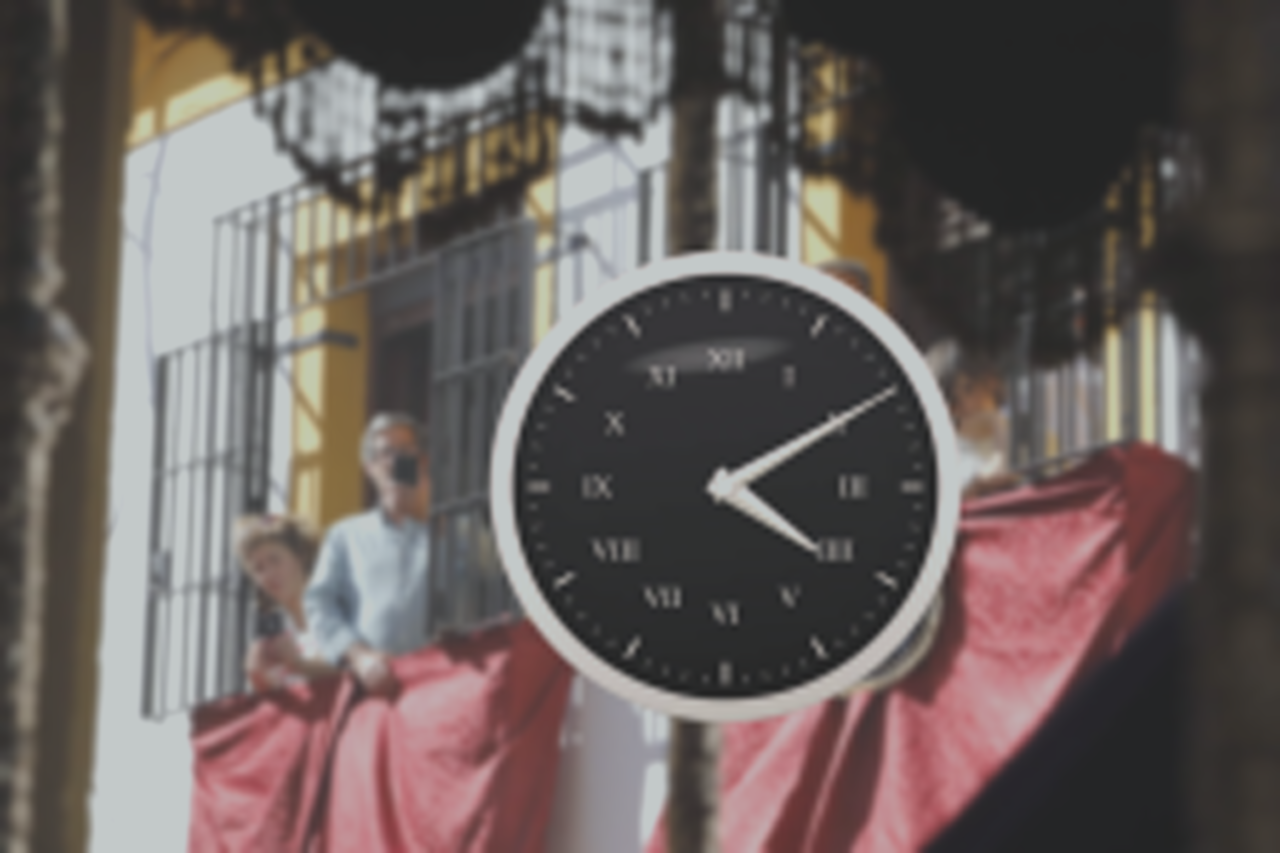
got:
4:10
